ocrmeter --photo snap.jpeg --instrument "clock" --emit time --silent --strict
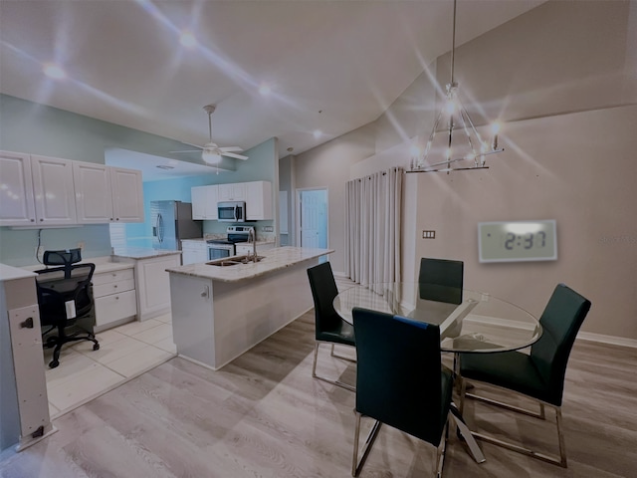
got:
2:37
